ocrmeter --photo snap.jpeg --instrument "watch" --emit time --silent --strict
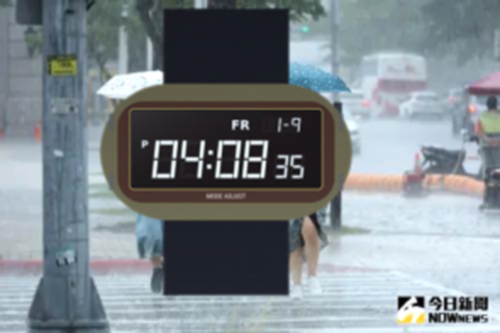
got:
4:08:35
